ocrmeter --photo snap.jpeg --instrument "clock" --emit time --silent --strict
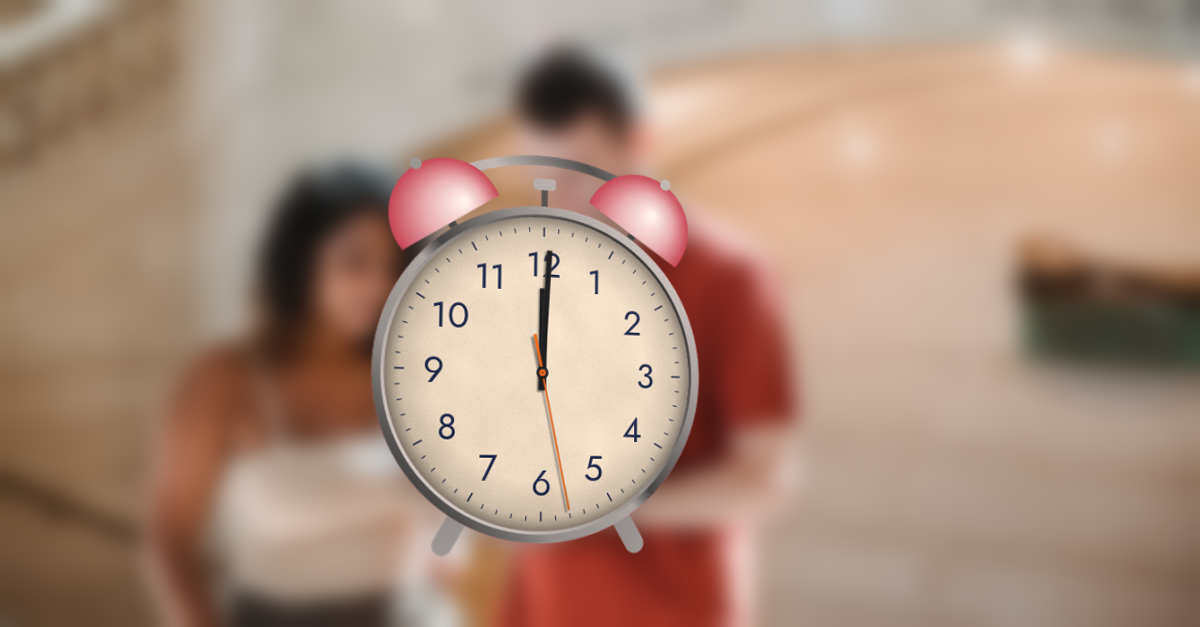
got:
12:00:28
